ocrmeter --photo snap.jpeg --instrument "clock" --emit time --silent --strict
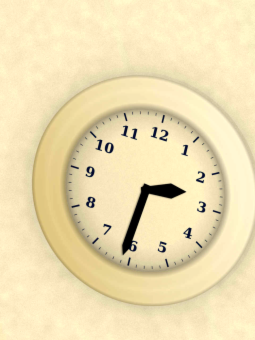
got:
2:31
